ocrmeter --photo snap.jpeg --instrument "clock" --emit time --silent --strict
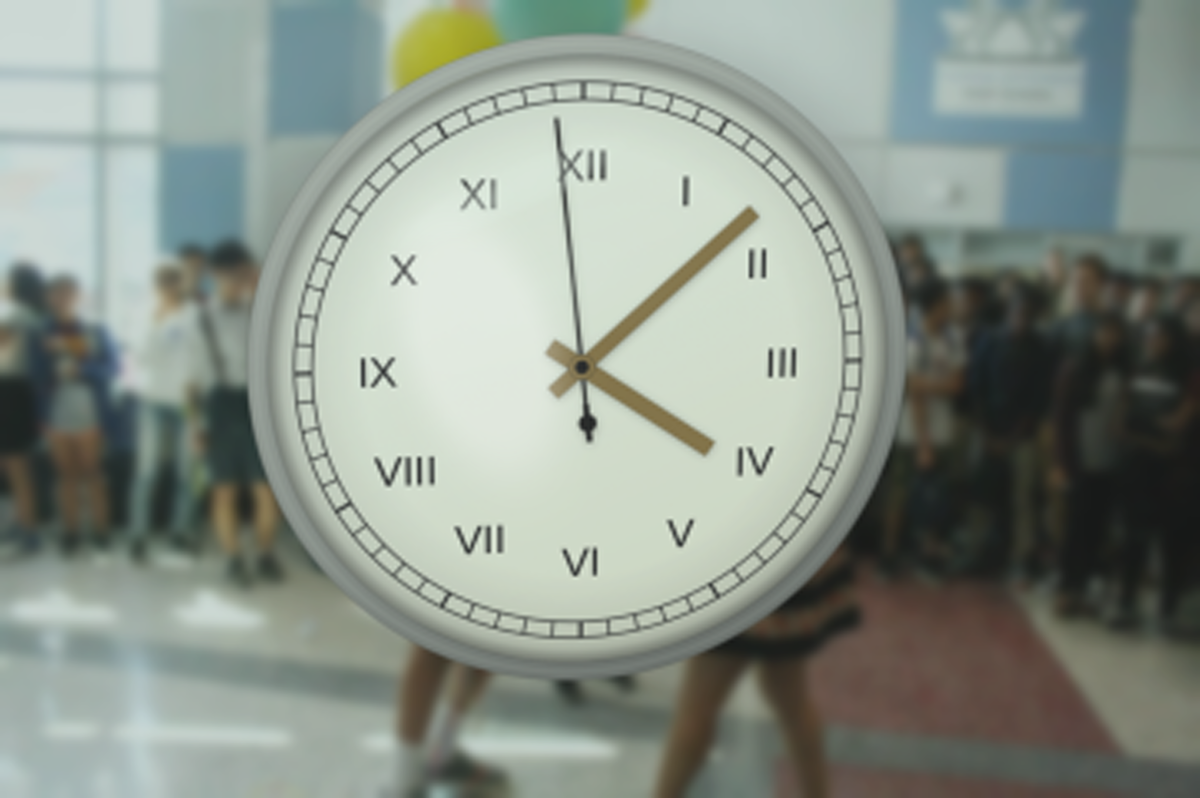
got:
4:07:59
